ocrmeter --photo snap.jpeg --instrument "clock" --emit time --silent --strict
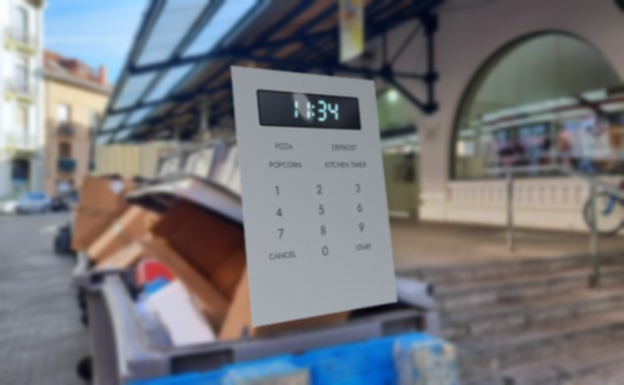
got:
11:34
